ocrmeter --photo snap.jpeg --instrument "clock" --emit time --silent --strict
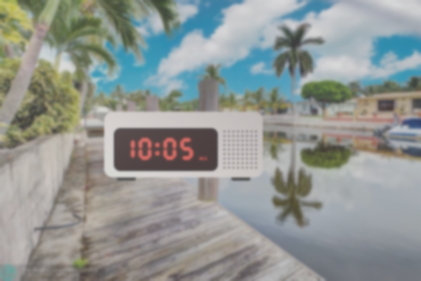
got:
10:05
